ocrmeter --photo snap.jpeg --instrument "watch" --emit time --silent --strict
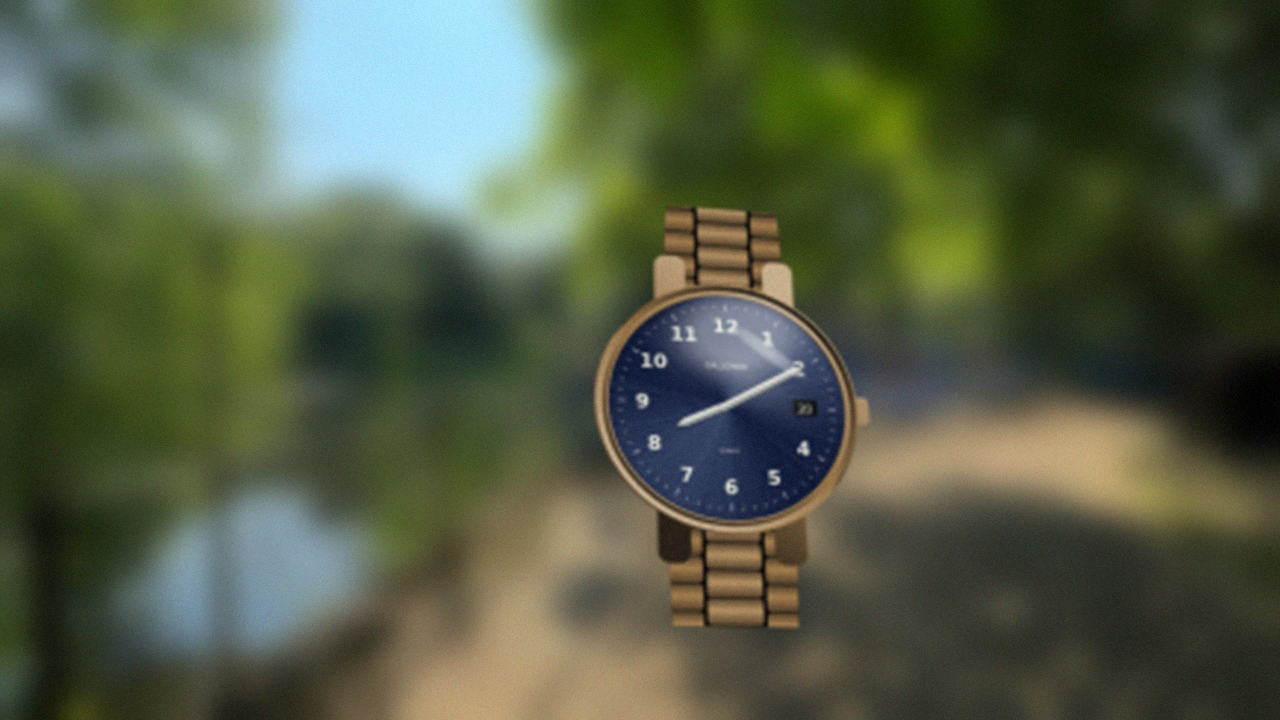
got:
8:10
